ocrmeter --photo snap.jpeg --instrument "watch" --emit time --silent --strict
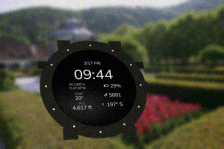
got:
9:44
